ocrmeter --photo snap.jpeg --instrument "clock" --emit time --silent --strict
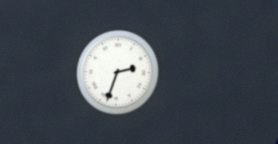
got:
2:33
